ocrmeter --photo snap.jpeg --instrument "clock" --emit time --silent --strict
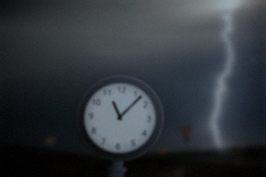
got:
11:07
